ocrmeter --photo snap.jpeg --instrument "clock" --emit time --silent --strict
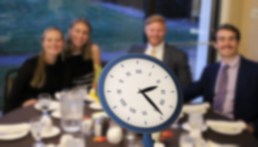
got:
2:24
